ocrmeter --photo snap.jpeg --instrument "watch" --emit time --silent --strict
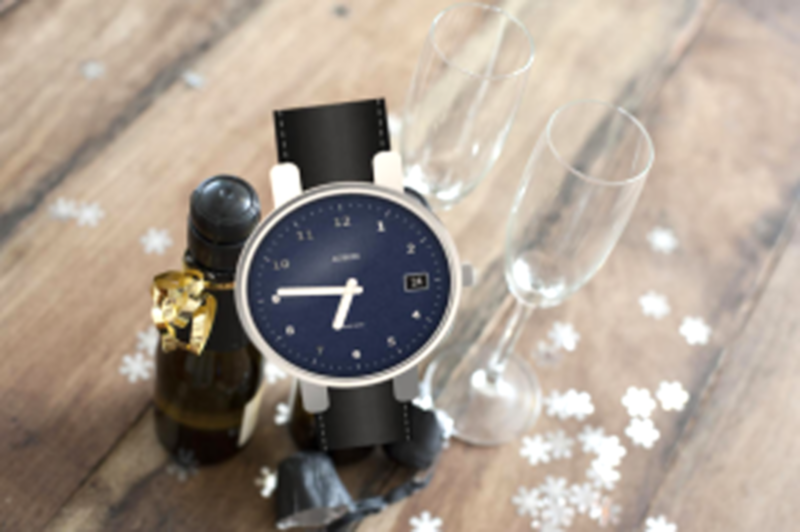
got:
6:46
